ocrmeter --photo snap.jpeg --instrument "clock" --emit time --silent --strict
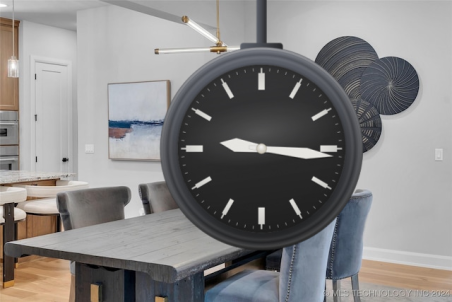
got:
9:16
